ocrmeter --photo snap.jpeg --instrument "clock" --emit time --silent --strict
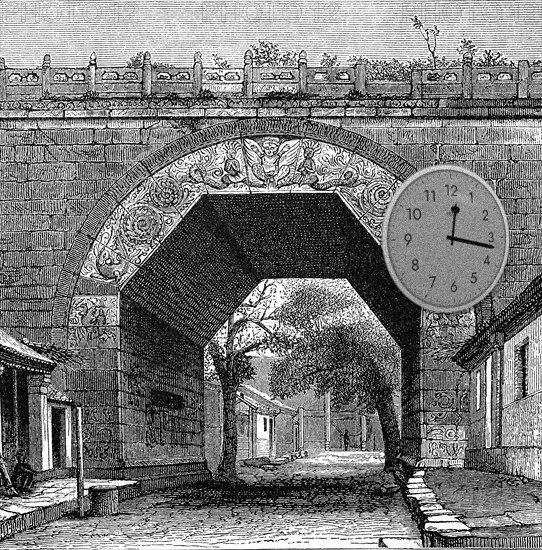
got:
12:17
